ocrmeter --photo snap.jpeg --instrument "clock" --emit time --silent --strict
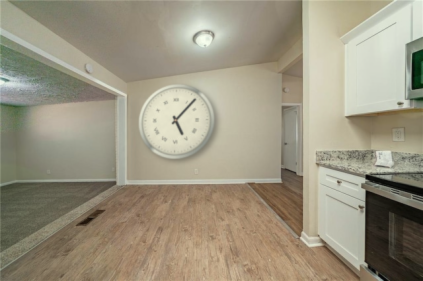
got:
5:07
